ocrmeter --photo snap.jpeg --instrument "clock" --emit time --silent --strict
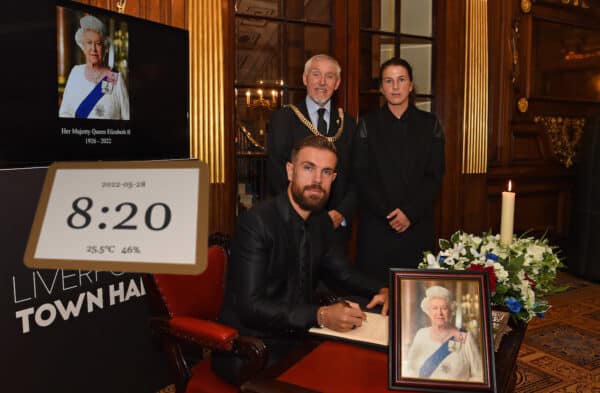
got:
8:20
